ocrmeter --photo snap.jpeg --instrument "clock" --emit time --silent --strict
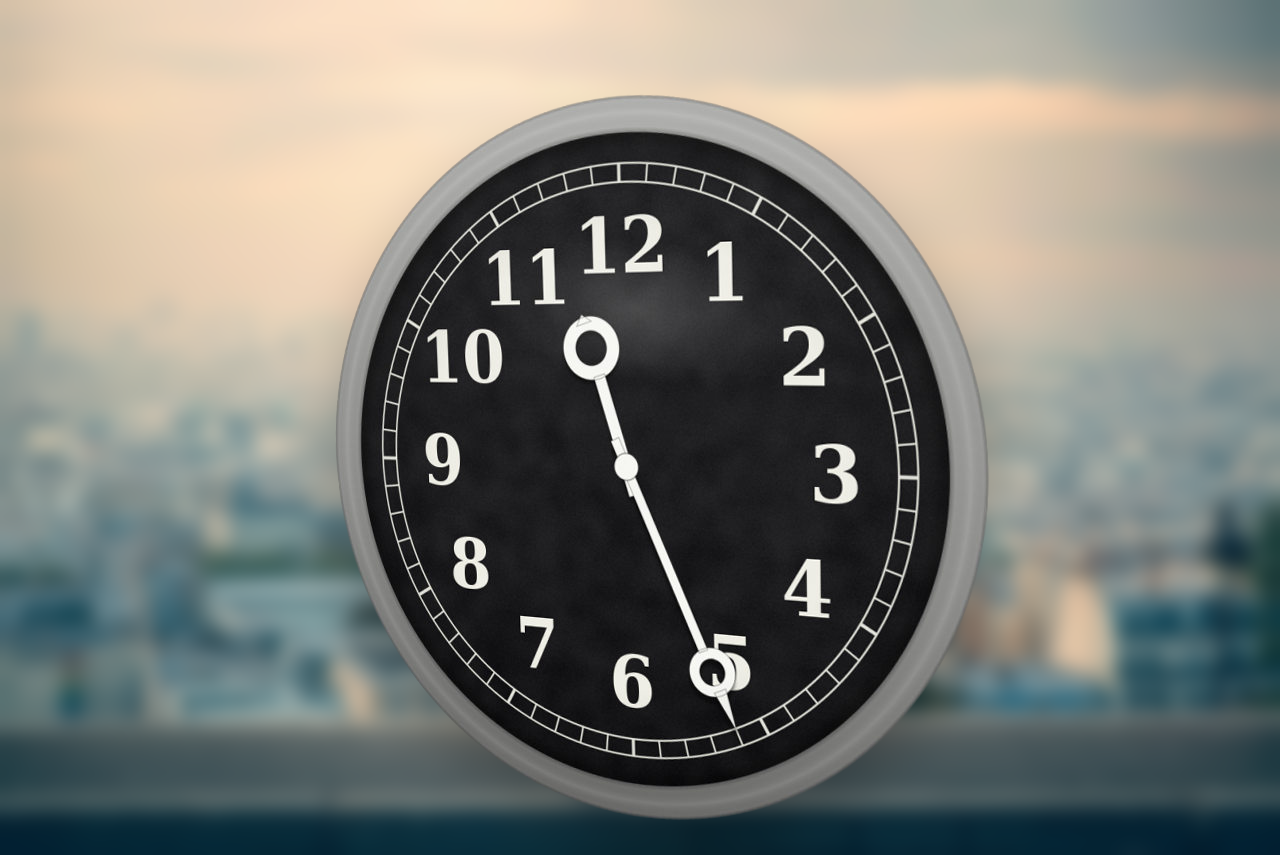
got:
11:26
